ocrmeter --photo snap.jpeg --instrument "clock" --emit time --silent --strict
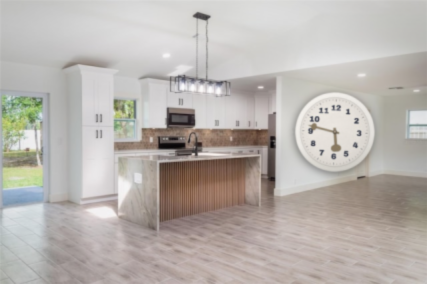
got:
5:47
